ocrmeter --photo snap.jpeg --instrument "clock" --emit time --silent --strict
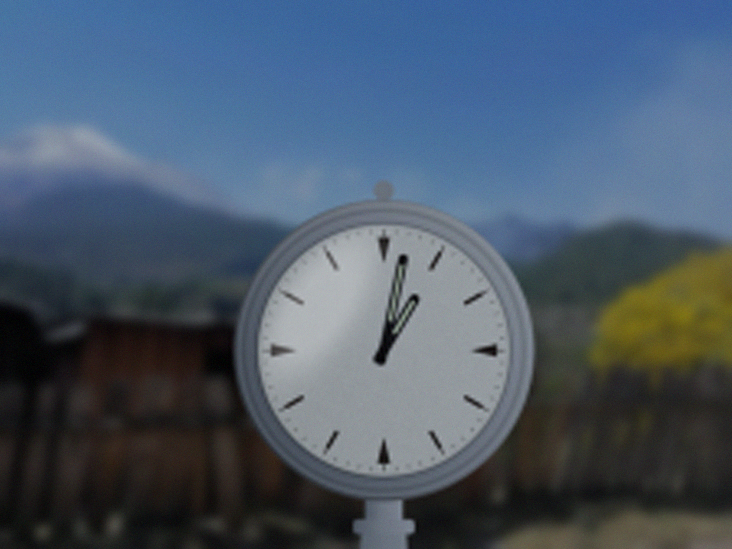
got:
1:02
